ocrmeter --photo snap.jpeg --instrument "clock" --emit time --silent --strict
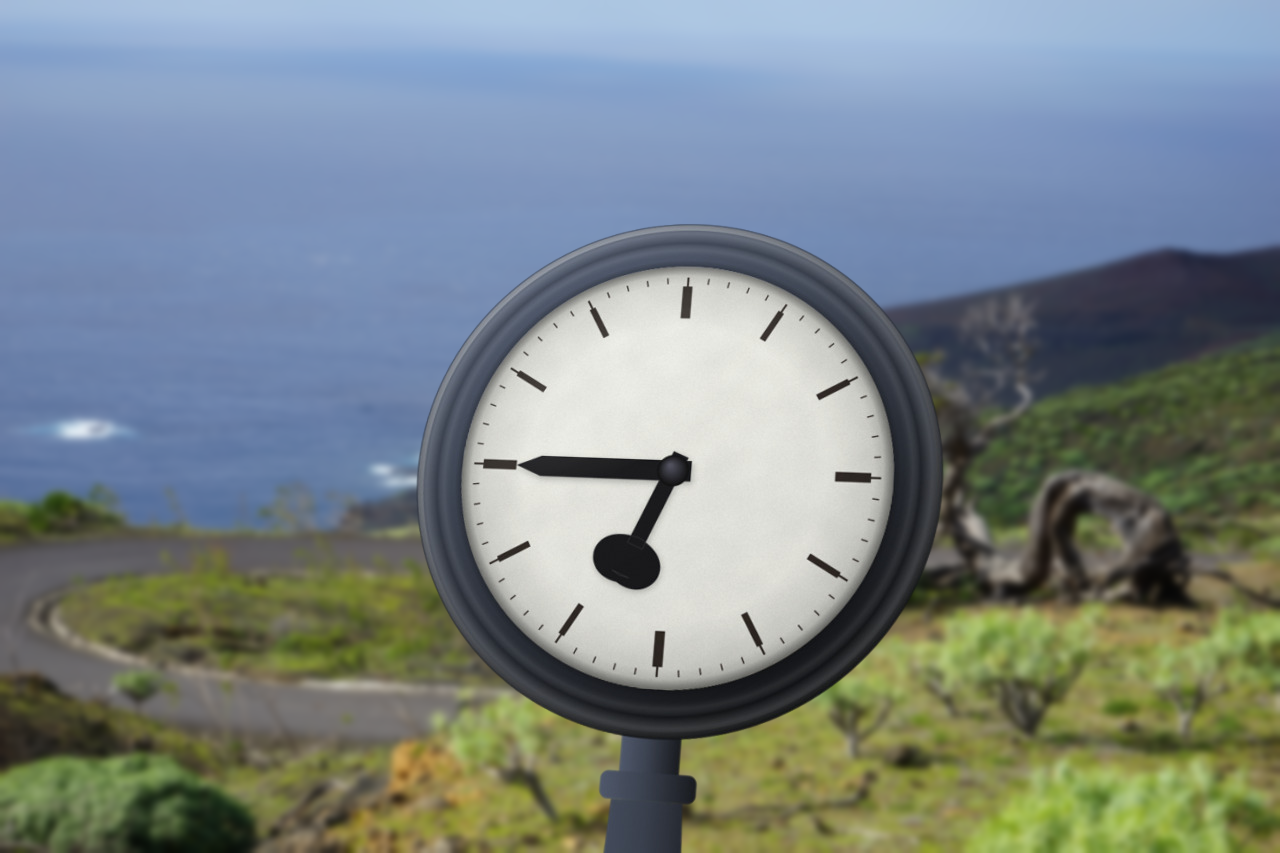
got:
6:45
